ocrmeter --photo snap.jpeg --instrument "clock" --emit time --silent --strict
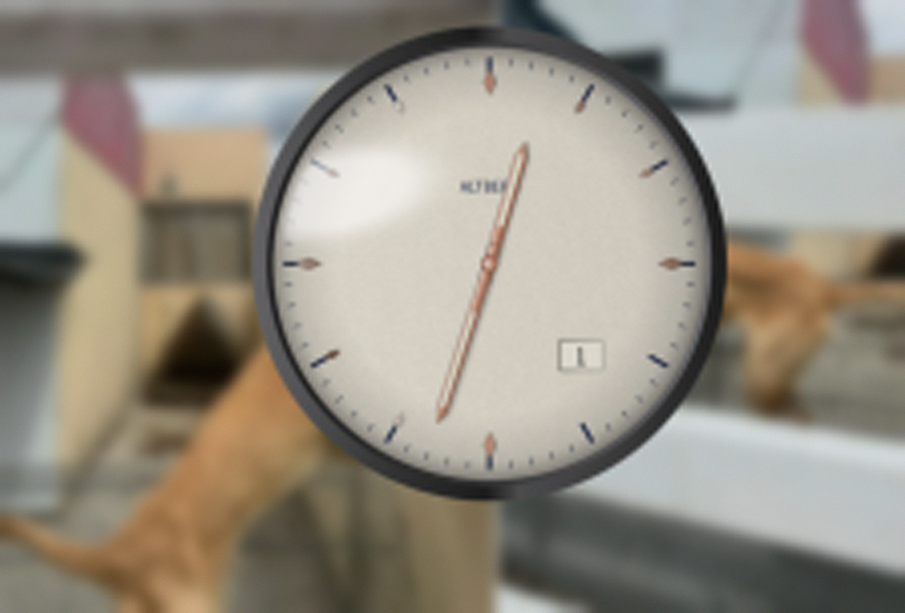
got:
12:33
